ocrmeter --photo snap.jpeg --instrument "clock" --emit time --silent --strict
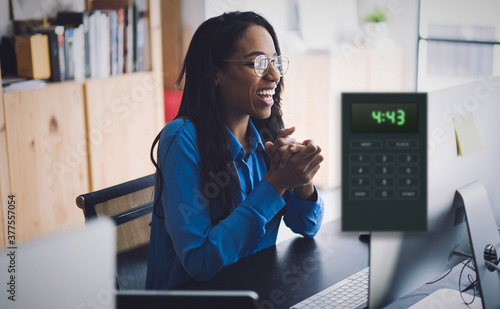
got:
4:43
